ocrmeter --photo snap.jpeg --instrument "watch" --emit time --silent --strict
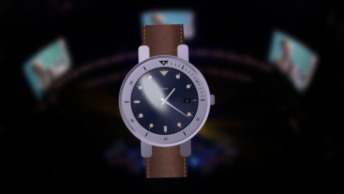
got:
1:21
